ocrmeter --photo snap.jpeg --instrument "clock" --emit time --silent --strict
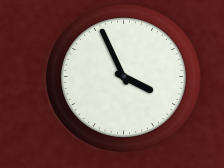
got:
3:56
